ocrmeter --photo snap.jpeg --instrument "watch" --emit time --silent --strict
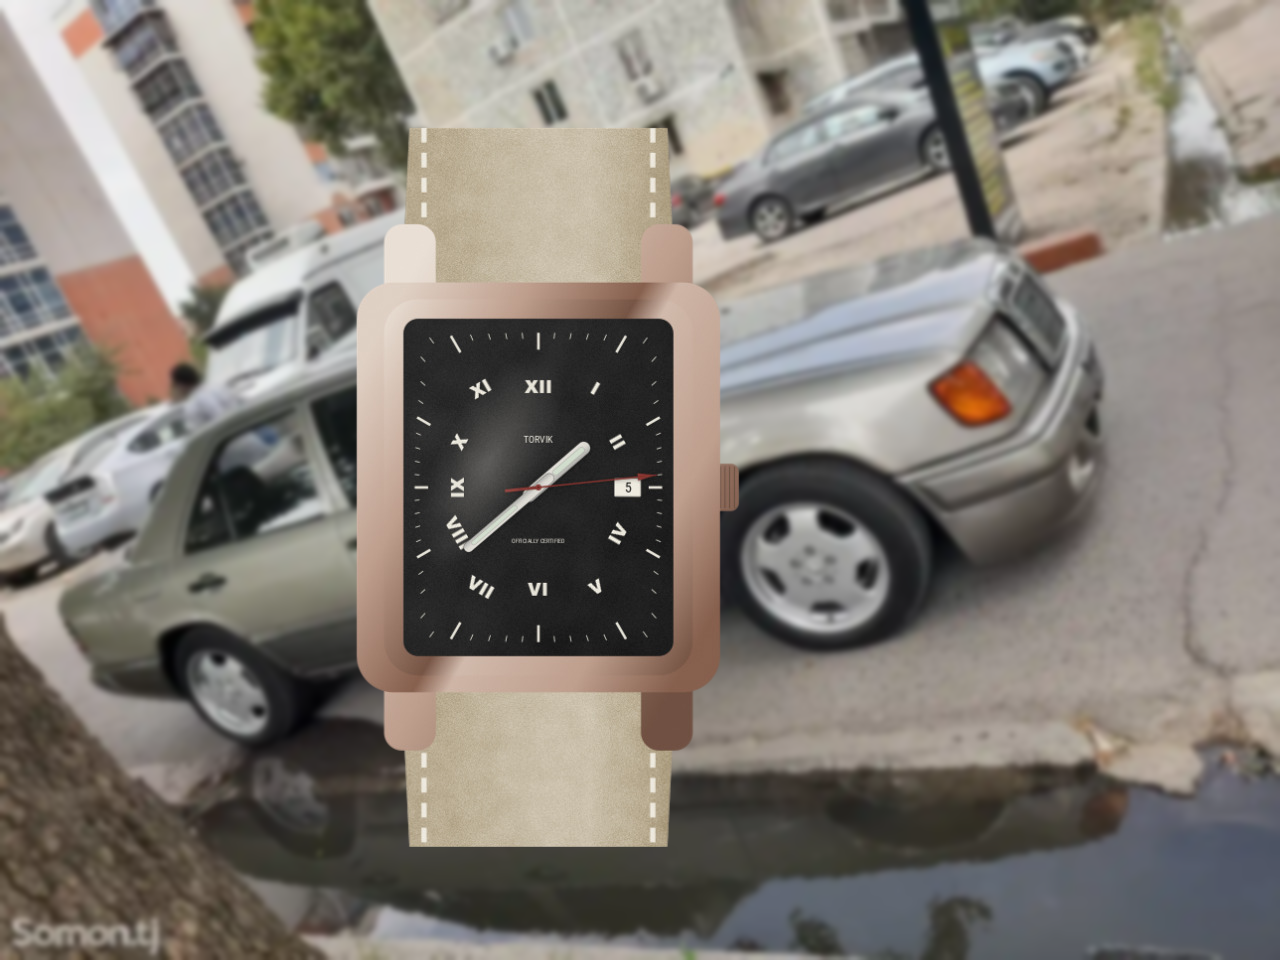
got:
1:38:14
